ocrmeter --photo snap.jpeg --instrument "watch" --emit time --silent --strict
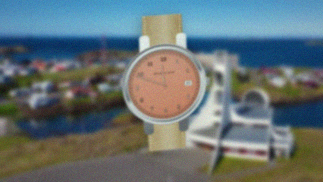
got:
11:49
